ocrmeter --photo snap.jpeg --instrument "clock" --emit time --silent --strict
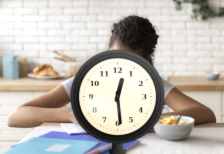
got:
12:29
